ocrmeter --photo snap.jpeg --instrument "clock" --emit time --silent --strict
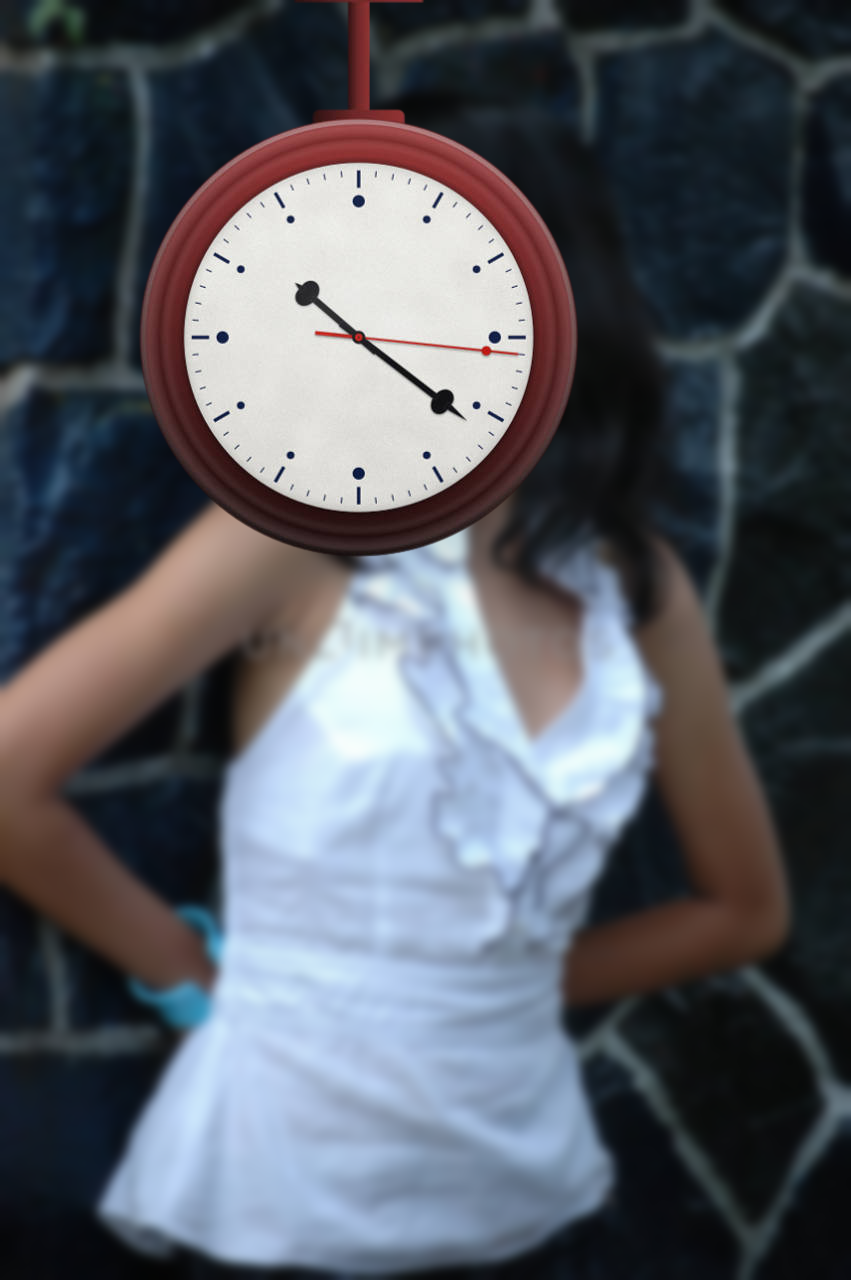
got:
10:21:16
